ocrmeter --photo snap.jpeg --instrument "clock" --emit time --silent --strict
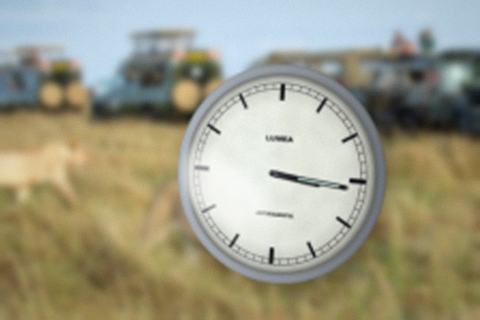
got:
3:16
